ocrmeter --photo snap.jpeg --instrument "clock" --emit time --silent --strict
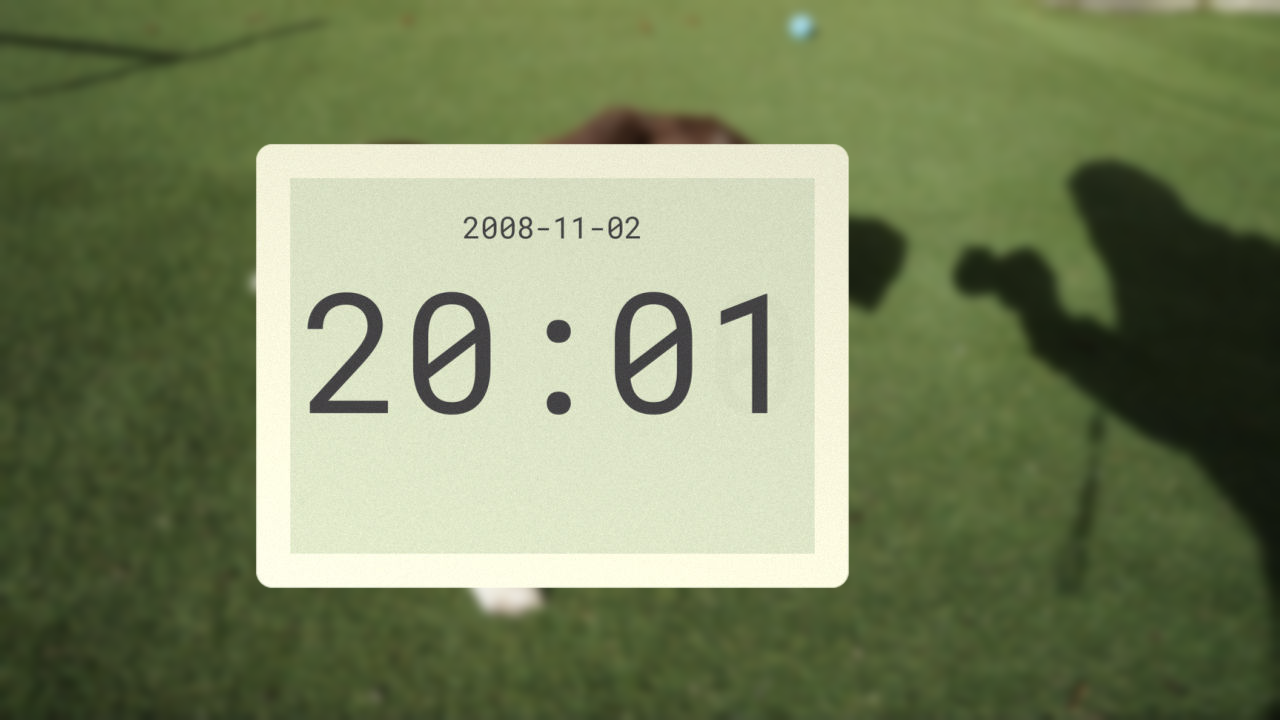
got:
20:01
